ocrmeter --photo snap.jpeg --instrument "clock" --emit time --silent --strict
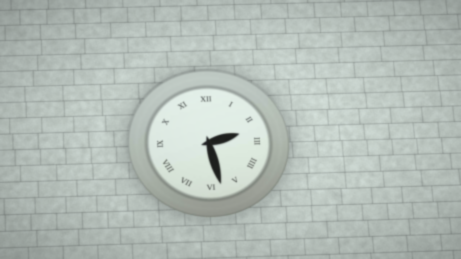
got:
2:28
